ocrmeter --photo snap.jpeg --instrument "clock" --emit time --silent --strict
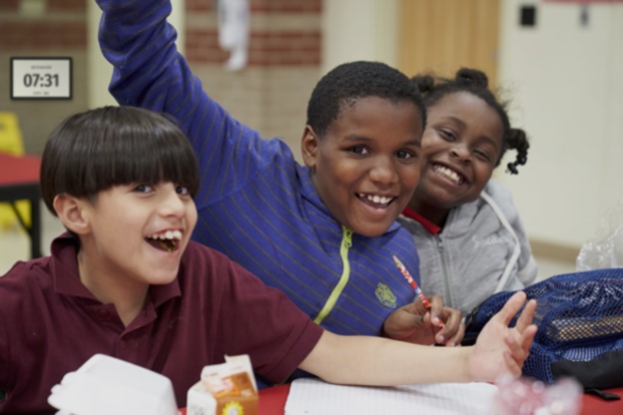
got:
7:31
